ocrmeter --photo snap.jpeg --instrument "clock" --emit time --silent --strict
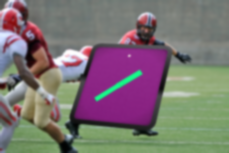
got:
1:38
